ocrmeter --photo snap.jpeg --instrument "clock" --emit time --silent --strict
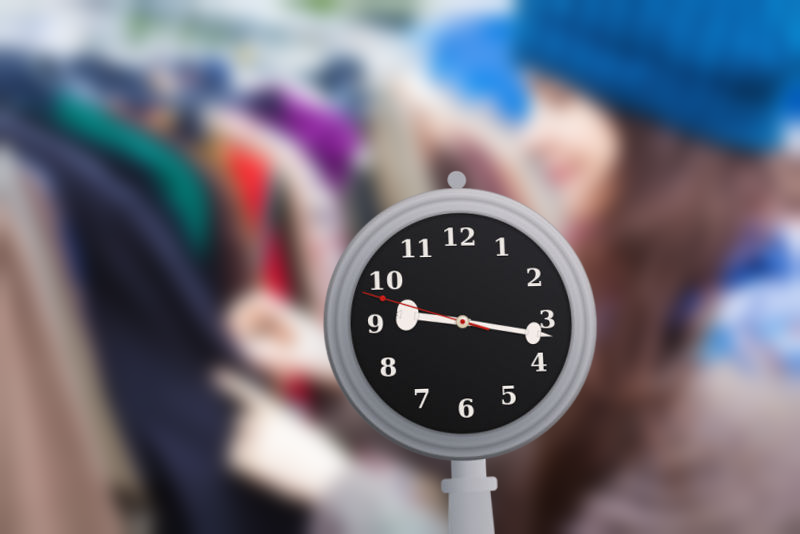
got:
9:16:48
